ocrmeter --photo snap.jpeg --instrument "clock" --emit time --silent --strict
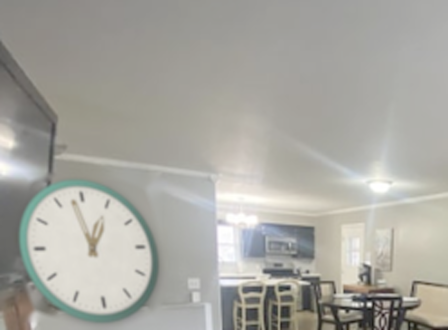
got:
12:58
